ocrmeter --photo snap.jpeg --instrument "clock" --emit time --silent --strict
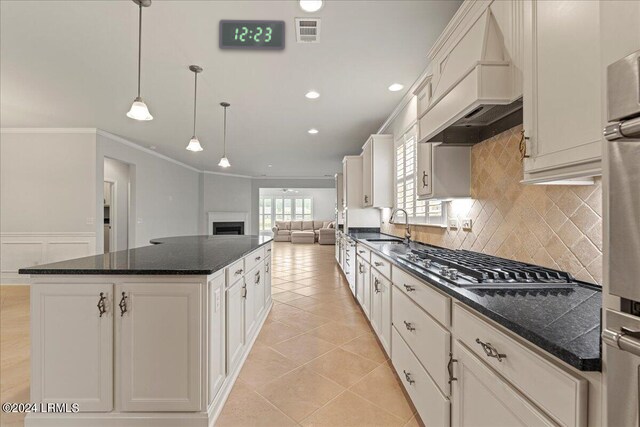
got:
12:23
